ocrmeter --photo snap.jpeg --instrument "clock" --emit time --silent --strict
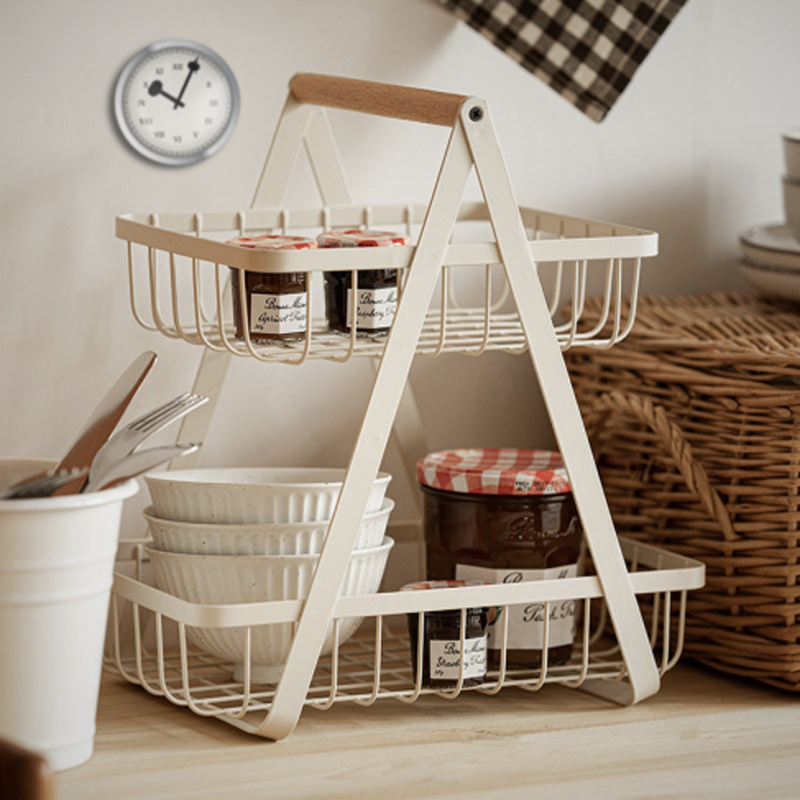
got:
10:04
